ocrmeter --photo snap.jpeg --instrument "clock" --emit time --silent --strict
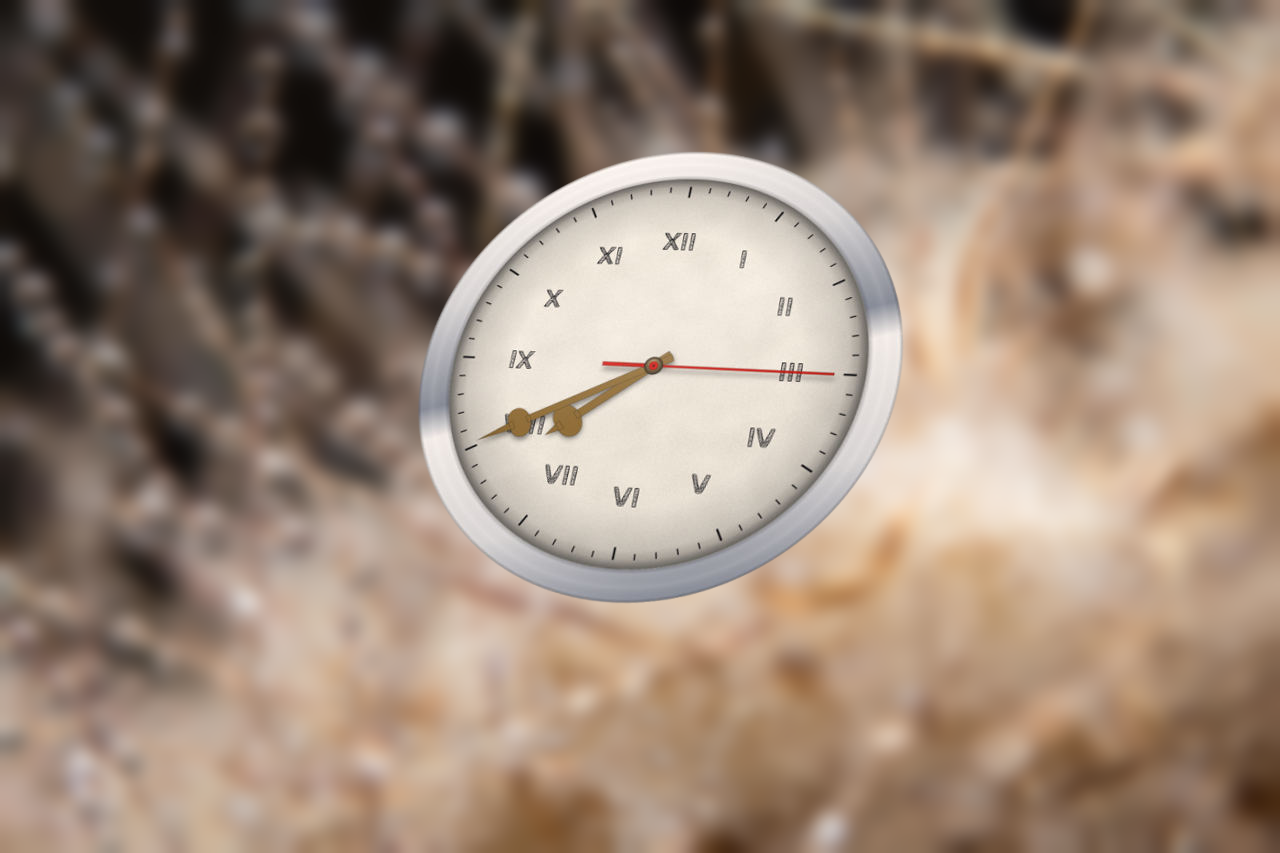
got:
7:40:15
